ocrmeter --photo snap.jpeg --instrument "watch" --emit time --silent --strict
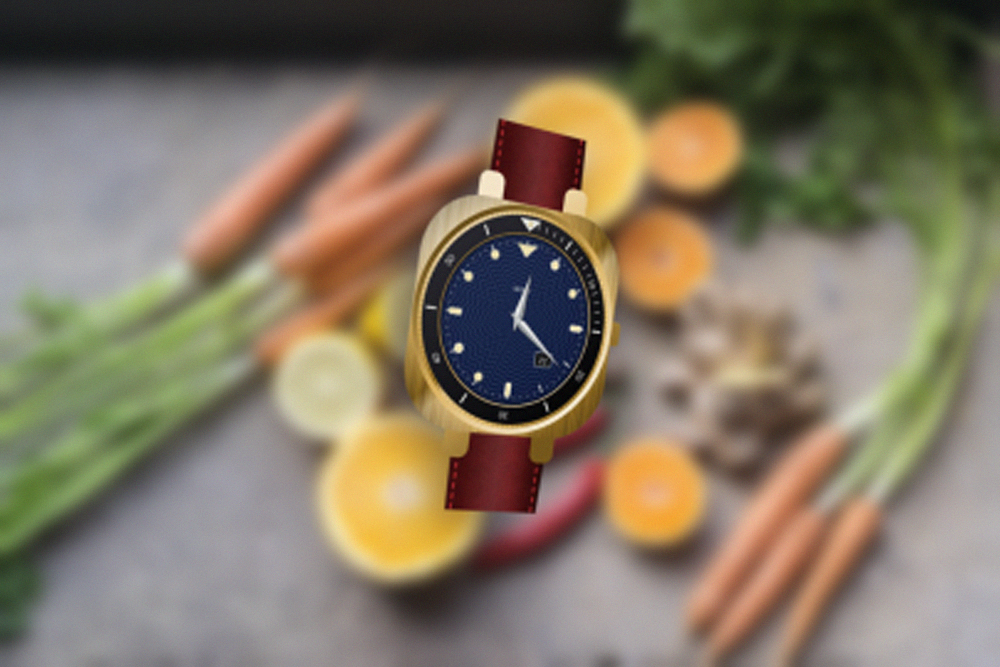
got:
12:21
